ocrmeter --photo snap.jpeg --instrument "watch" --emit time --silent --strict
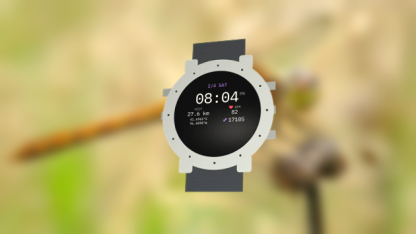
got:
8:04
